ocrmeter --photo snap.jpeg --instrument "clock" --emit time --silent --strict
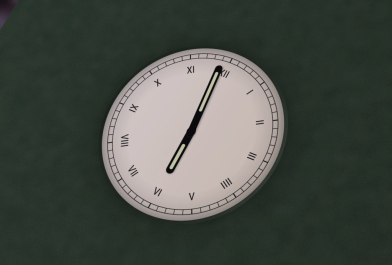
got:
5:59
